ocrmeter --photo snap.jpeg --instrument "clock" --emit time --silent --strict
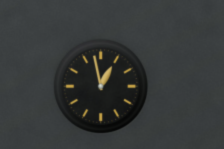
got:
12:58
